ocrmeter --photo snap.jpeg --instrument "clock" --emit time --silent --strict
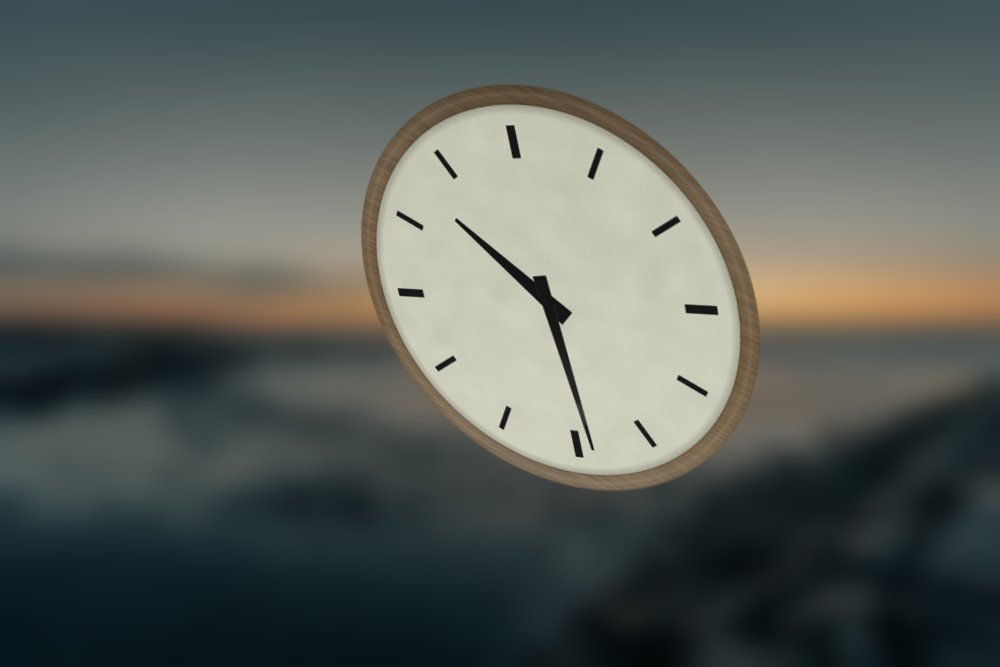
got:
10:29
